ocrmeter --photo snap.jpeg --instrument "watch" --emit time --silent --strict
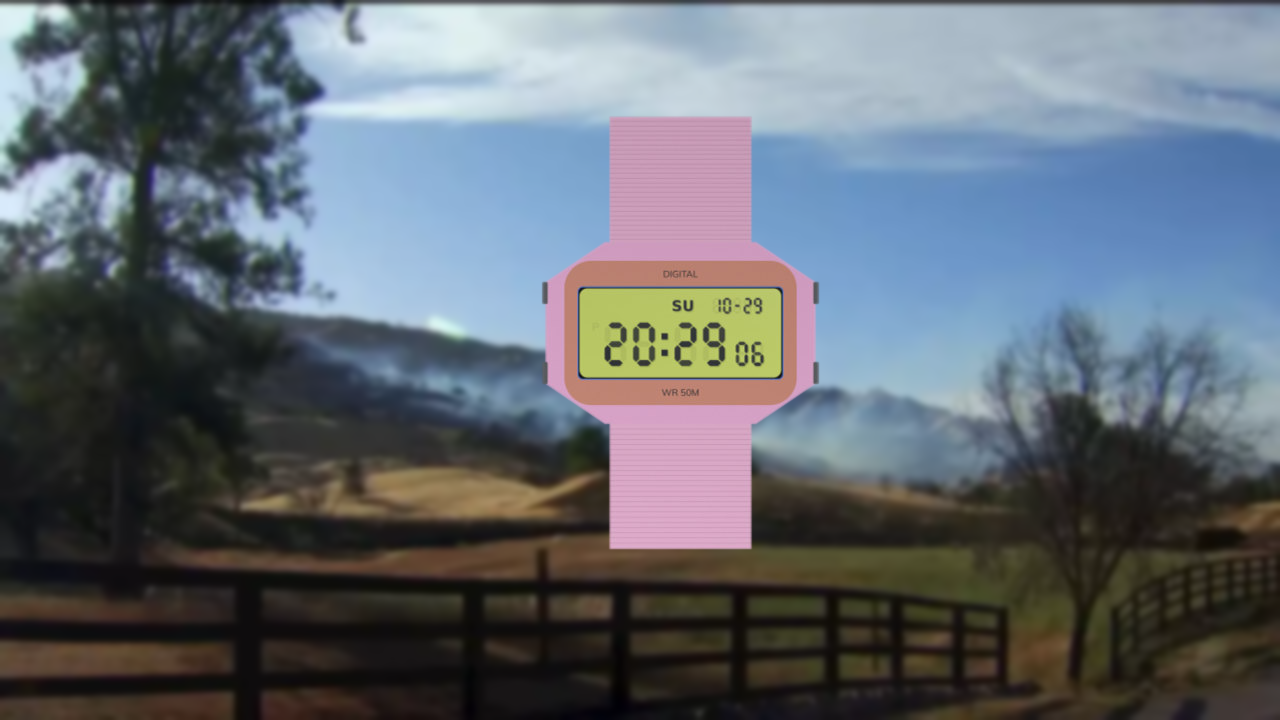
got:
20:29:06
